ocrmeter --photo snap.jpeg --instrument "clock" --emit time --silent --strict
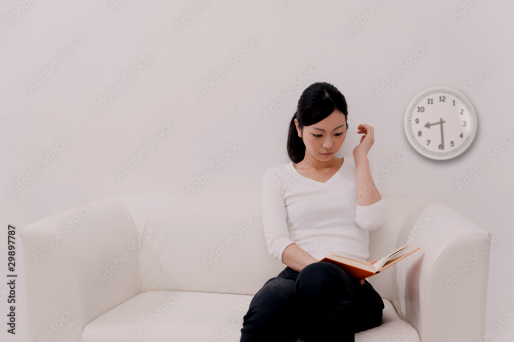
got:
8:29
